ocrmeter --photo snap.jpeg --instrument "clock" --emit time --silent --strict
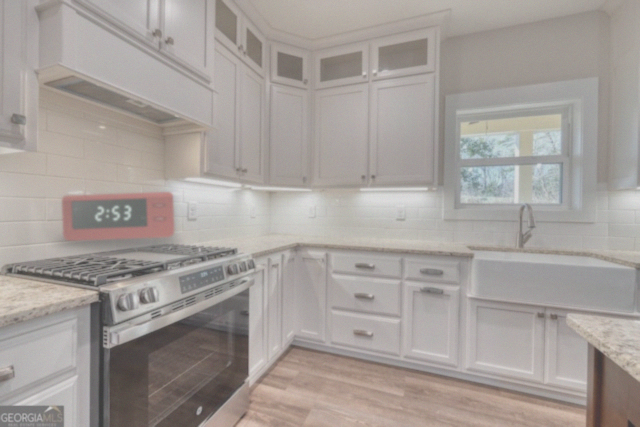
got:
2:53
